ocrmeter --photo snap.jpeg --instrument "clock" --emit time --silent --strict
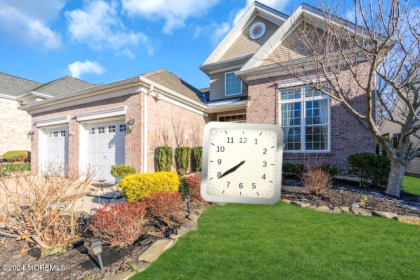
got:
7:39
